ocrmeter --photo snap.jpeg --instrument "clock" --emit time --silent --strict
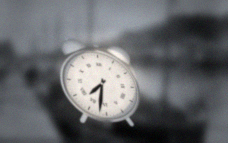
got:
7:32
